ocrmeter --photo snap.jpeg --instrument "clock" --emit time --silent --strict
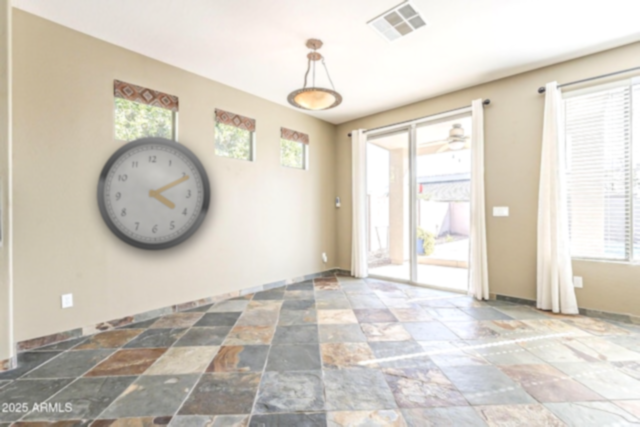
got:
4:11
